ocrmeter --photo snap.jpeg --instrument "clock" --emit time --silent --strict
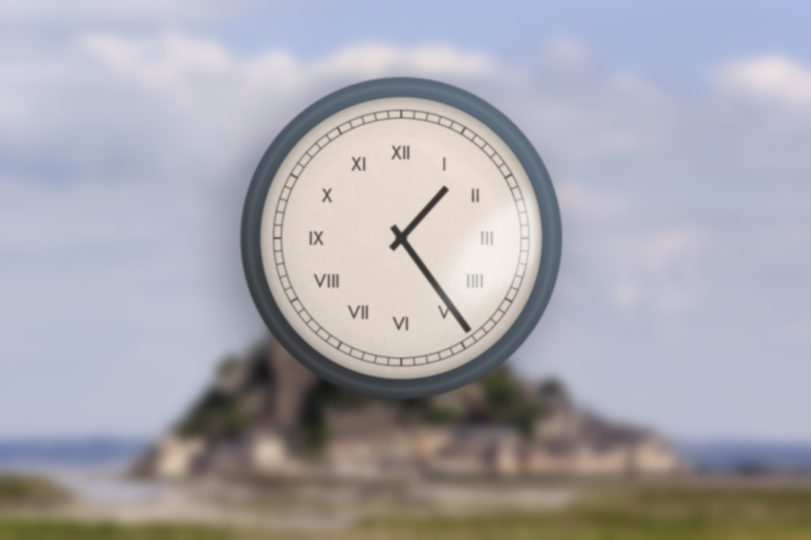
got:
1:24
